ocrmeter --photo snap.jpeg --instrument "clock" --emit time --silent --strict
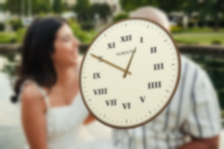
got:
12:50
